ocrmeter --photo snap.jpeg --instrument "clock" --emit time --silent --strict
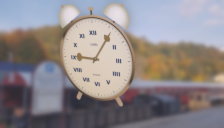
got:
9:06
